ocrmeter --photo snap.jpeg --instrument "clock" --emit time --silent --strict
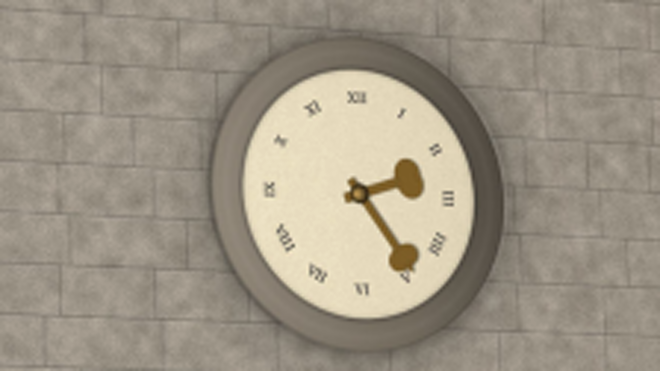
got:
2:24
